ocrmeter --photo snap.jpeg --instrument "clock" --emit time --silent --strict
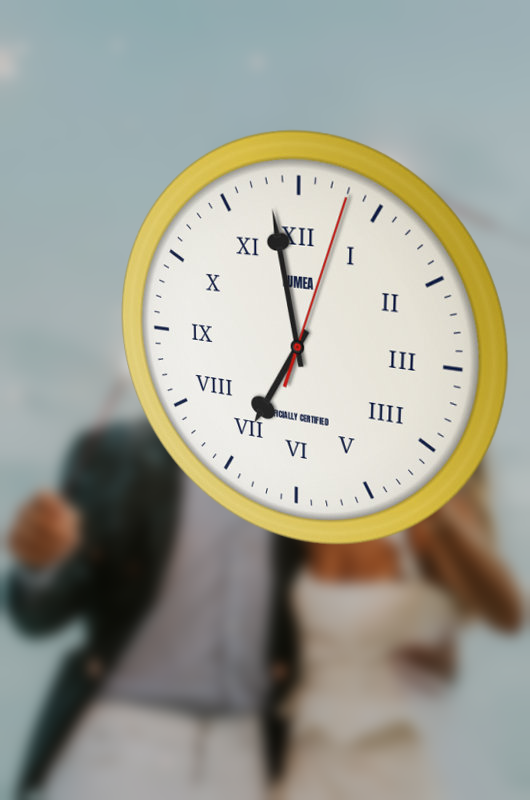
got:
6:58:03
